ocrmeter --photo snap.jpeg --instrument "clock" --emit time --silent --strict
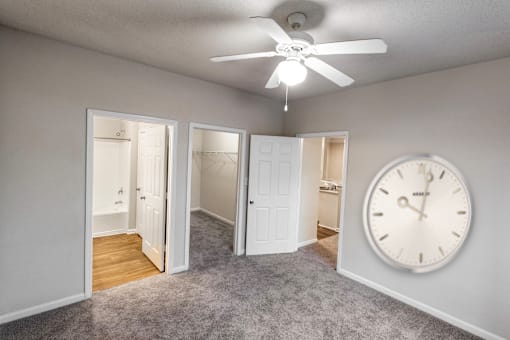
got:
10:02
